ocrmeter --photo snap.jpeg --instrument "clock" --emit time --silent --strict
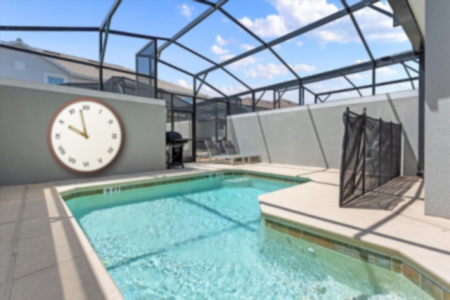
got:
9:58
